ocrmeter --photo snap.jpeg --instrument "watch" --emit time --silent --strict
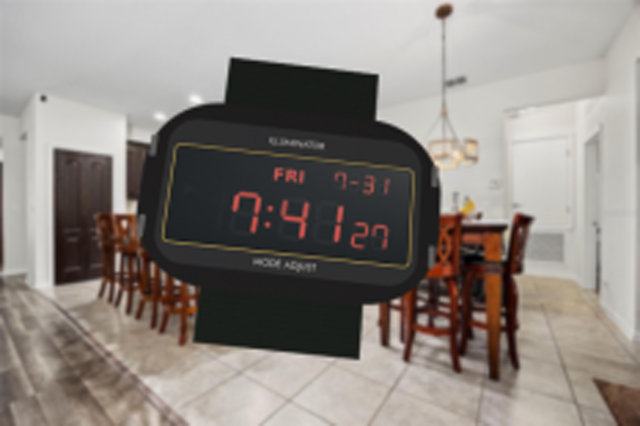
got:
7:41:27
